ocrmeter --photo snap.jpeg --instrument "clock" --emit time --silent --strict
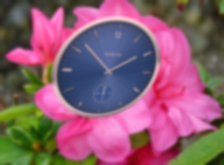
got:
1:52
